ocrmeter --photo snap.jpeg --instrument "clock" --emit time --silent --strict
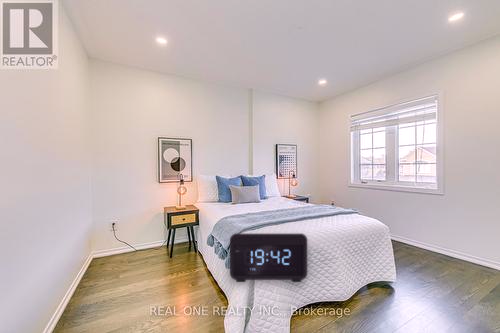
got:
19:42
